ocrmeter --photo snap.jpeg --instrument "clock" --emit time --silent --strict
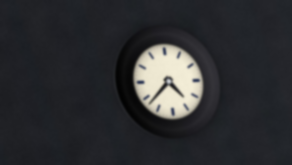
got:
4:38
